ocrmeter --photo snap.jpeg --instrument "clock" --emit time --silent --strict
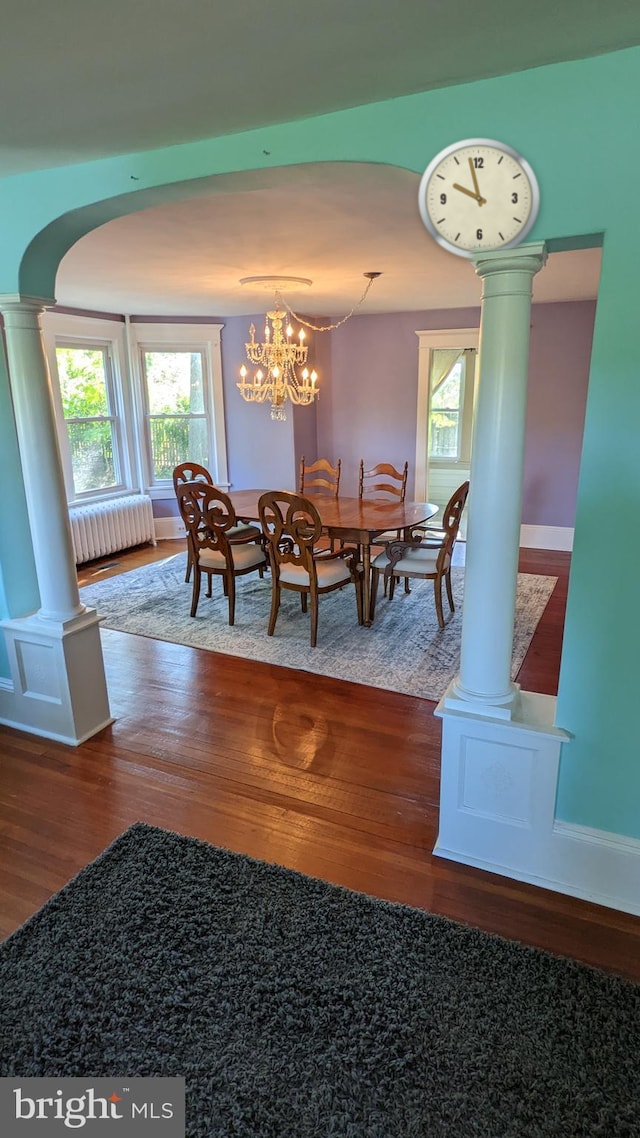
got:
9:58
